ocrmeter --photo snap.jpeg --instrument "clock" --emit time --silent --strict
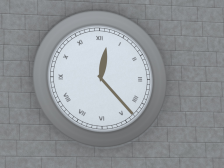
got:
12:23
